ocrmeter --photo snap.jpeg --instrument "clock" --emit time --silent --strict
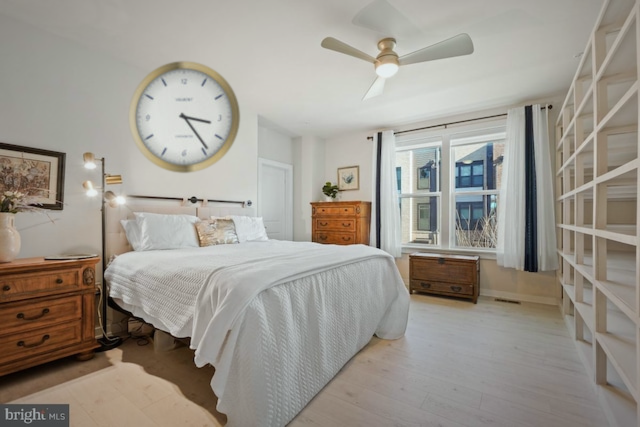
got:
3:24
